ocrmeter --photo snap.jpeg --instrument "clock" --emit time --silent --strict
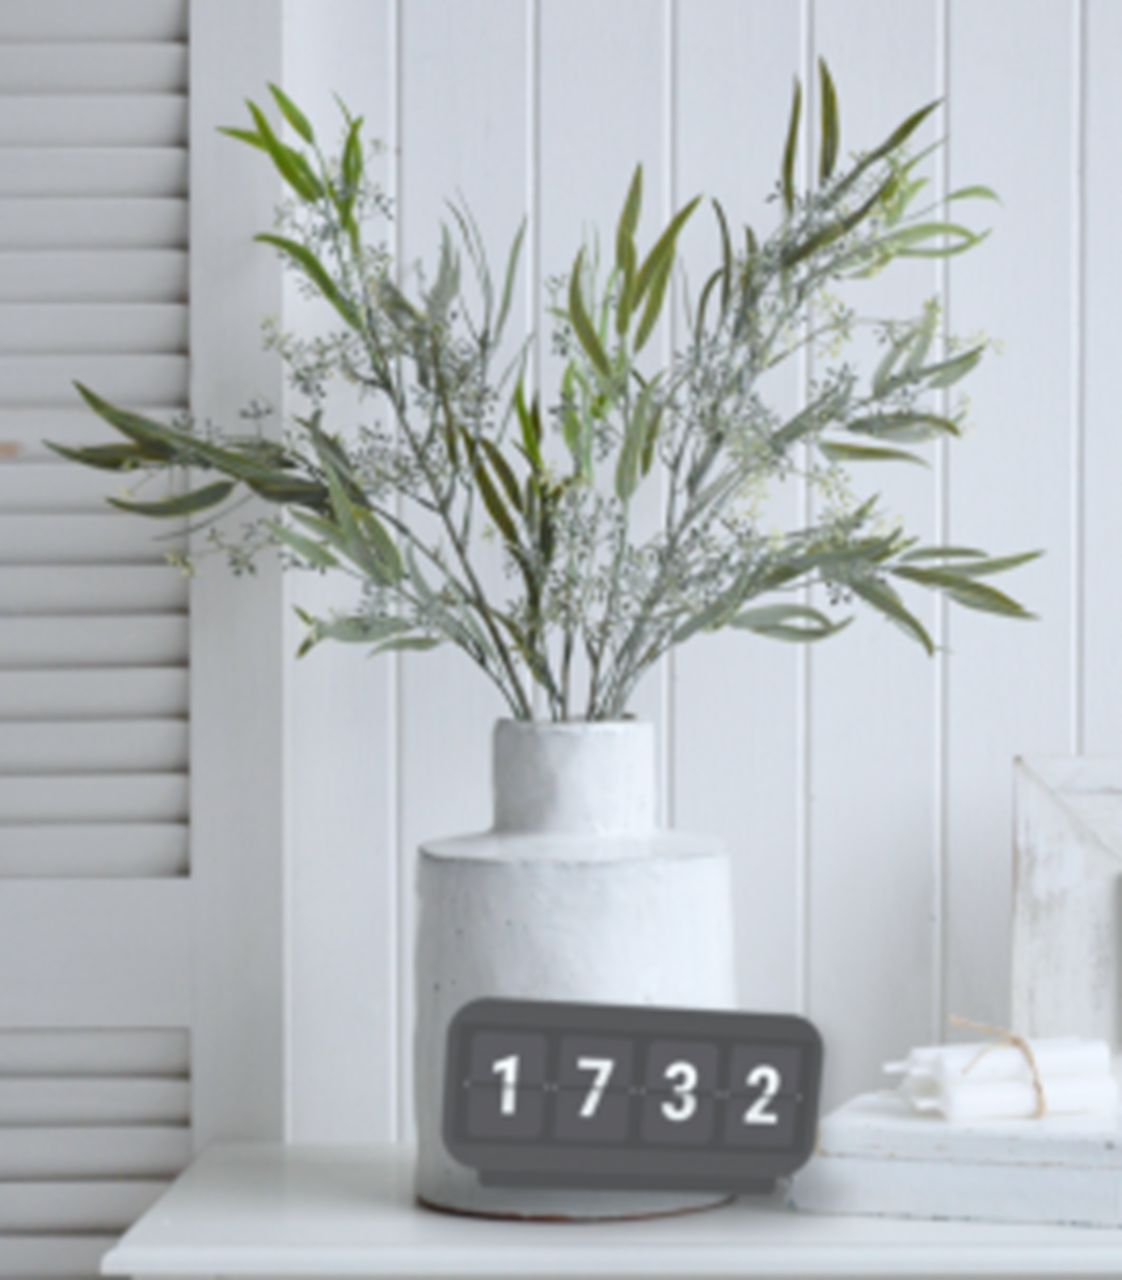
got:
17:32
